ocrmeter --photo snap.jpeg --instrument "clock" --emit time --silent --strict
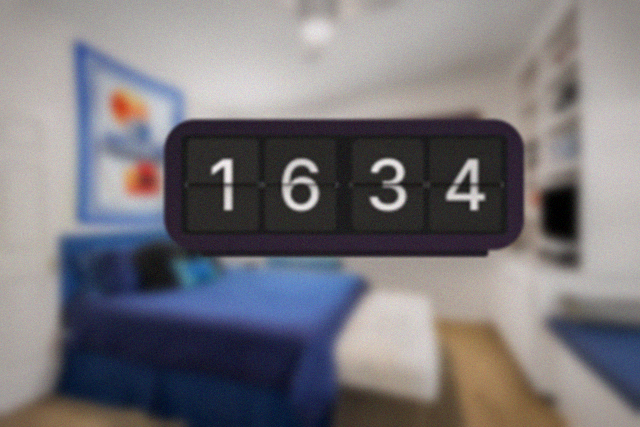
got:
16:34
